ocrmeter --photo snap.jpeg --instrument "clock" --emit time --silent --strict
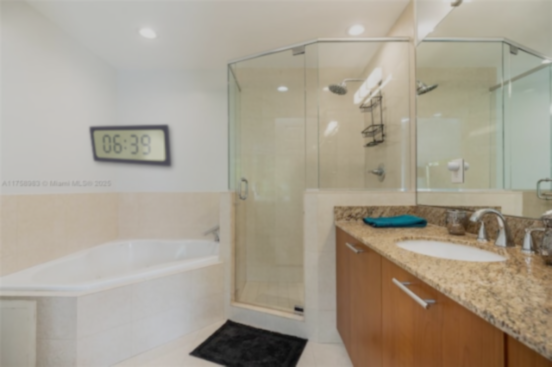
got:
6:39
